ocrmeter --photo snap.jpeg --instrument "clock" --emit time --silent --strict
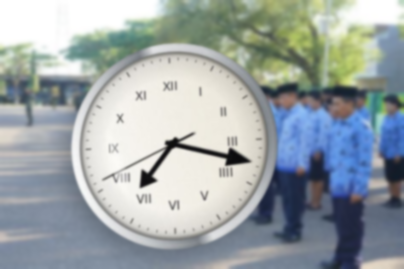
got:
7:17:41
